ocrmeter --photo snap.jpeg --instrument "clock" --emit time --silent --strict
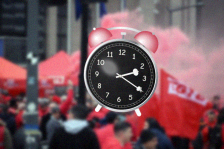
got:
2:20
